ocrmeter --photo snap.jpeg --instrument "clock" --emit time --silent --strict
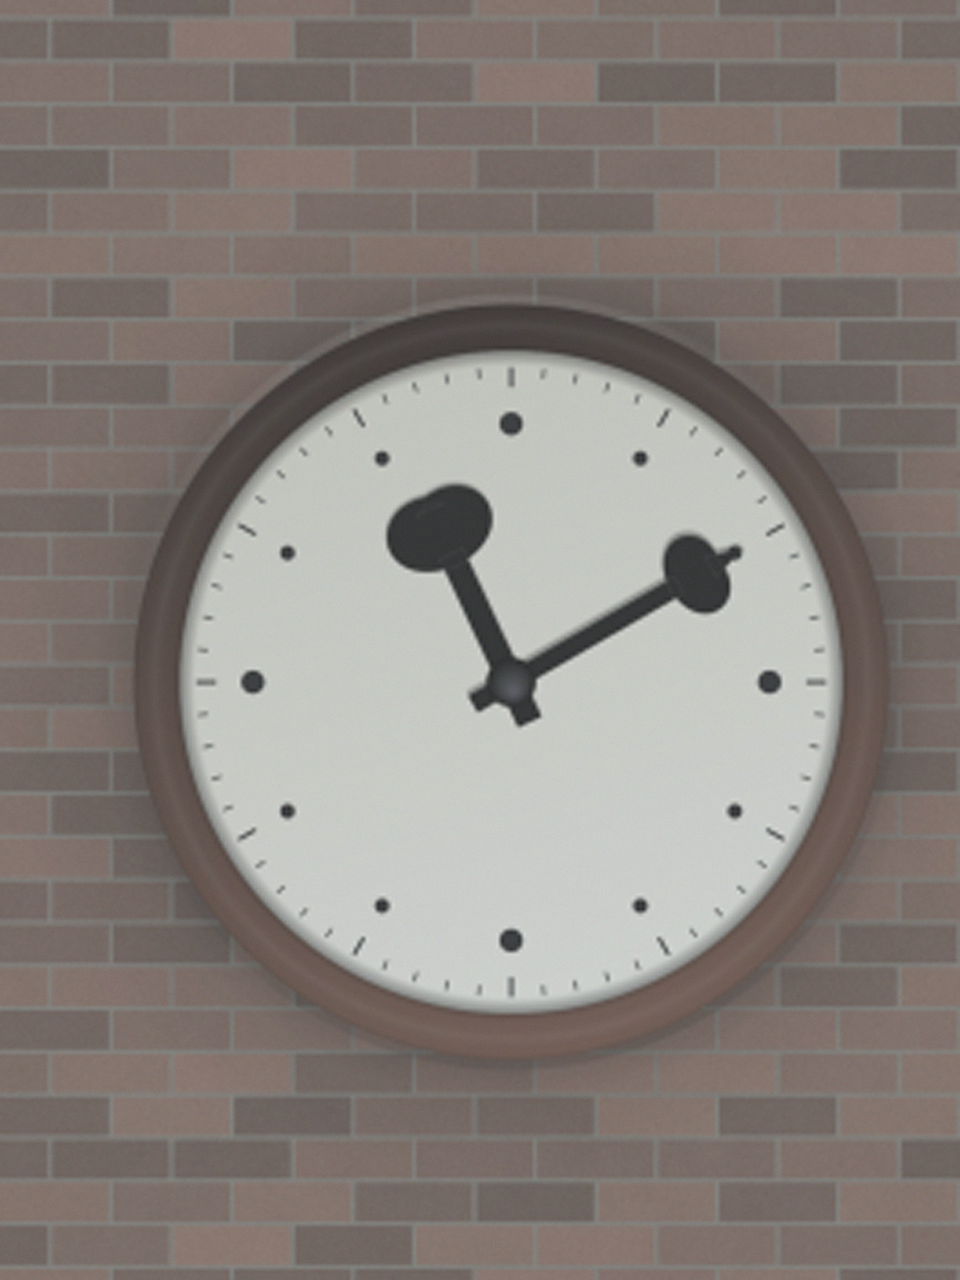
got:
11:10
